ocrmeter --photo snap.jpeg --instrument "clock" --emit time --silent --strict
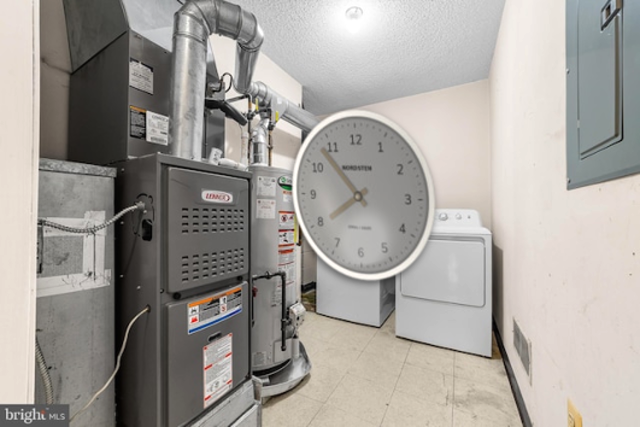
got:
7:53
